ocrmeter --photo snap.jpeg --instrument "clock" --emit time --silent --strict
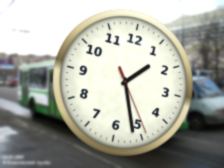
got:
1:26:24
